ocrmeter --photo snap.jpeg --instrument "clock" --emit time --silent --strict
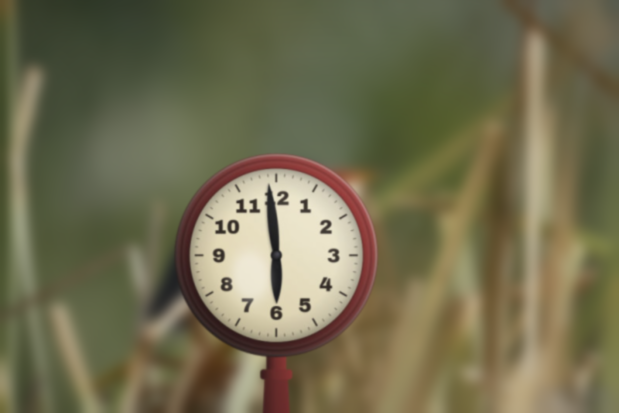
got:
5:59
